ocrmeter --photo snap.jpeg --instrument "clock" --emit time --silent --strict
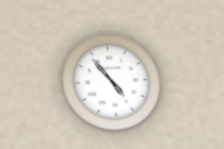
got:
4:54
